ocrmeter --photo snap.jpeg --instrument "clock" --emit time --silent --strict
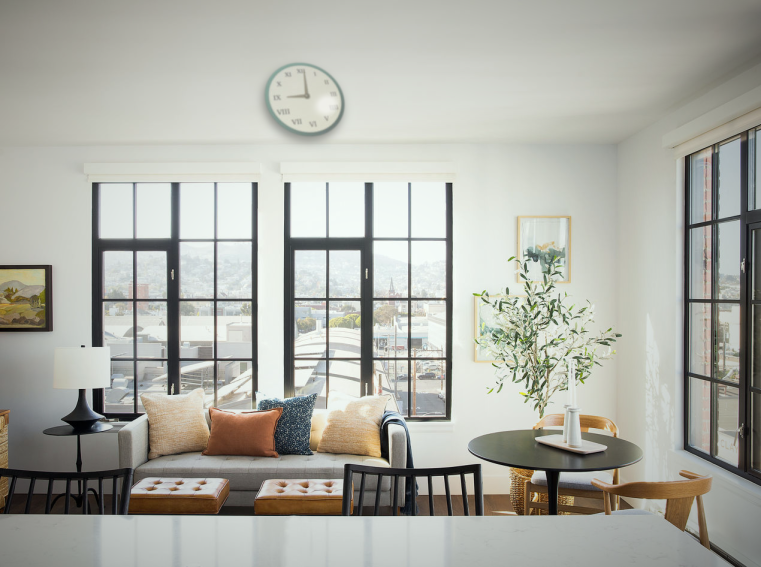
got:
9:01
